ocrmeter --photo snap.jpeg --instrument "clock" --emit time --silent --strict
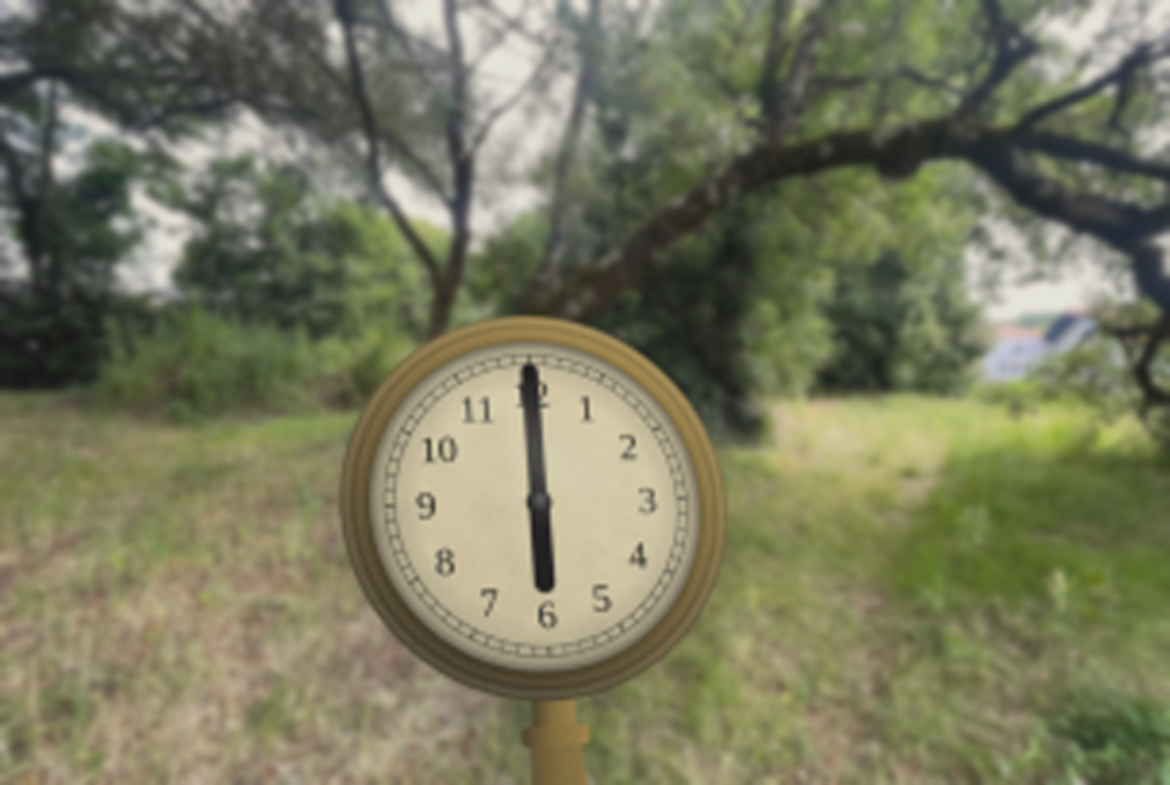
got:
6:00
